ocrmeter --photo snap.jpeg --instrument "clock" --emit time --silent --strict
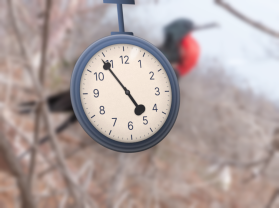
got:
4:54
